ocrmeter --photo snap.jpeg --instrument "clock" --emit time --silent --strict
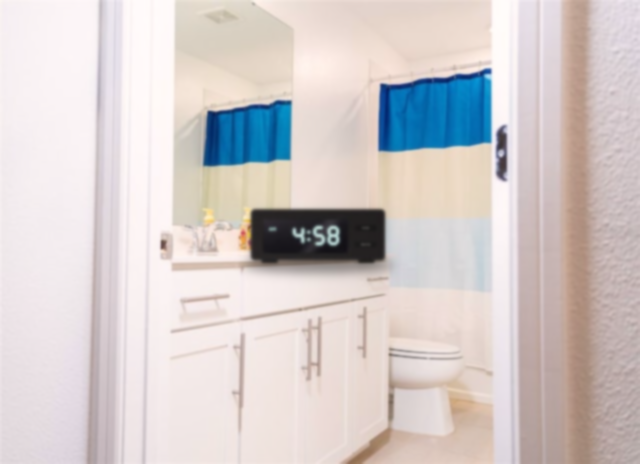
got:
4:58
